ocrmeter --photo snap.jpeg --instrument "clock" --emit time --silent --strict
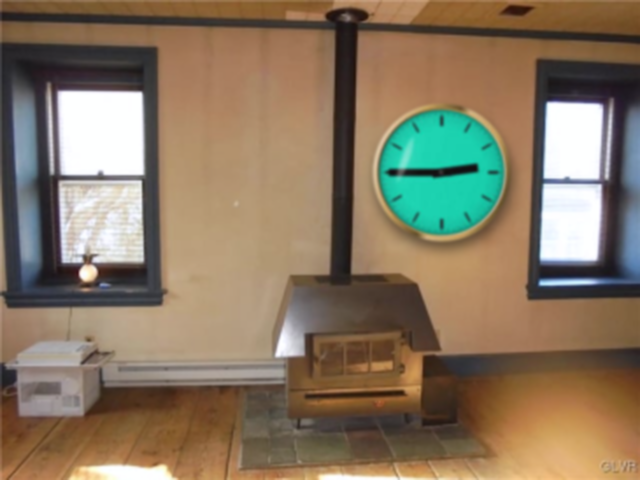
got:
2:45
